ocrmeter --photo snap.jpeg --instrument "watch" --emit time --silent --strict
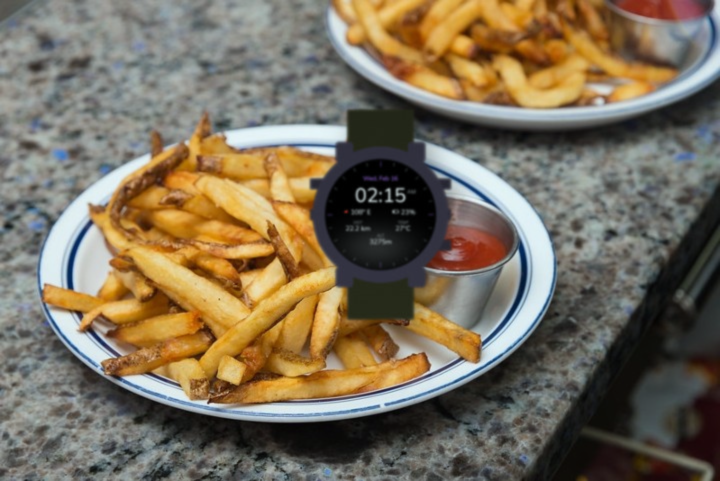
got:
2:15
